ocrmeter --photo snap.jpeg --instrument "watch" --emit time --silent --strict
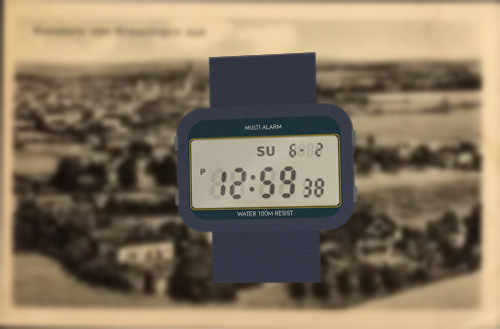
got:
12:59:38
